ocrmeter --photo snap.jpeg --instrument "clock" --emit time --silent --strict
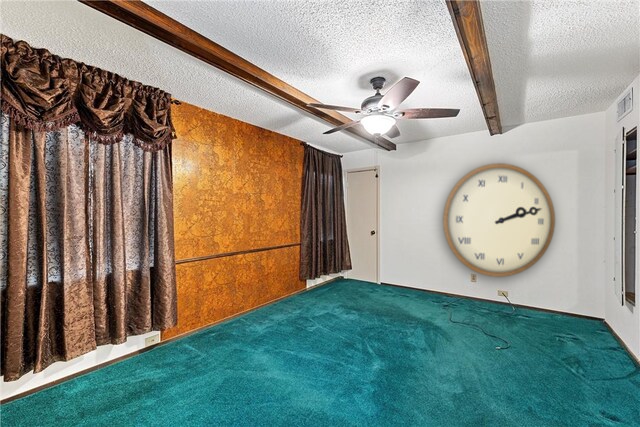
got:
2:12
